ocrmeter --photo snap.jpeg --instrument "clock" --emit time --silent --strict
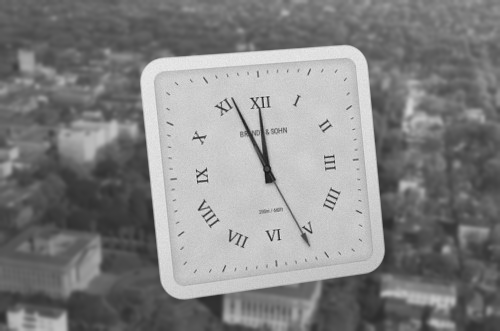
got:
11:56:26
